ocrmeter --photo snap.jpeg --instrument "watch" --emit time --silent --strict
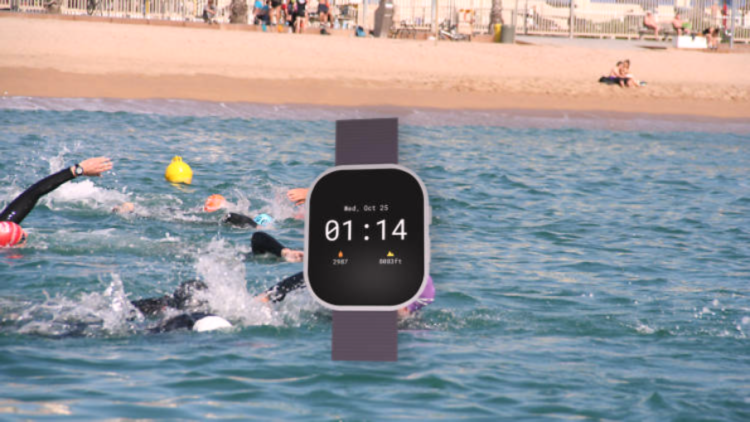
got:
1:14
